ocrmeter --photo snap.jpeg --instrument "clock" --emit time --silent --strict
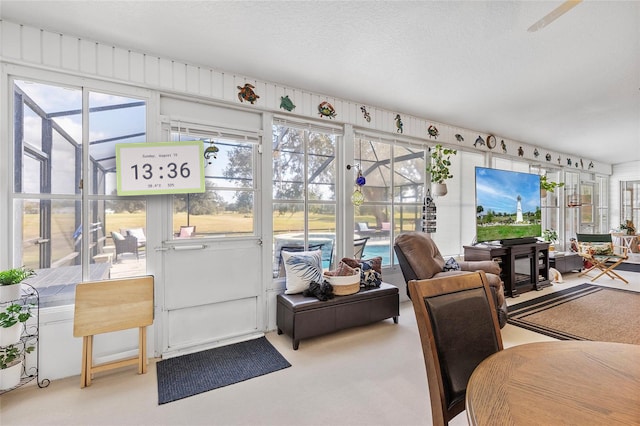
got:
13:36
